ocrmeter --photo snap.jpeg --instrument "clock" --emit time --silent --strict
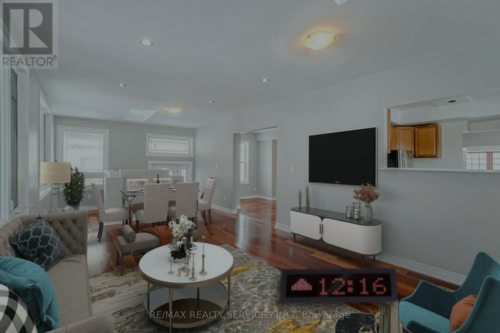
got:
12:16
